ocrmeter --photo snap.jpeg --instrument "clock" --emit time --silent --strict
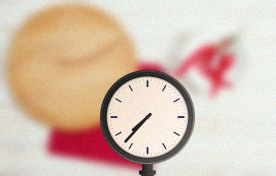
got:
7:37
